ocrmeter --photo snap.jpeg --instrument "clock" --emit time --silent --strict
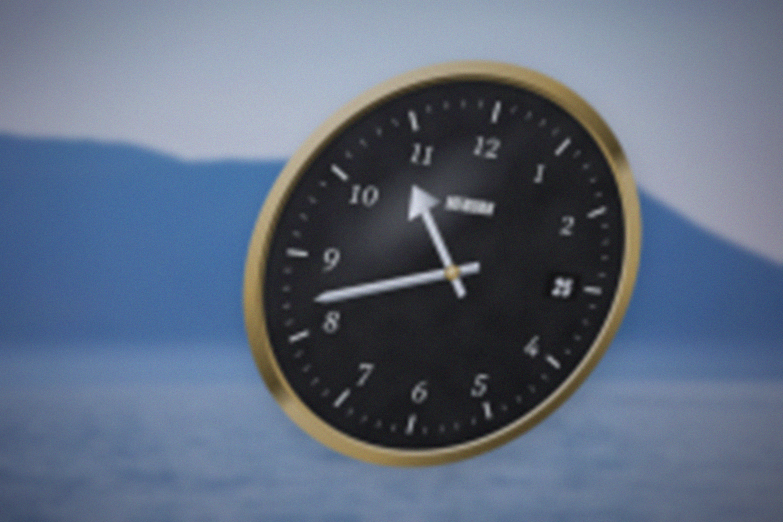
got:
10:42
